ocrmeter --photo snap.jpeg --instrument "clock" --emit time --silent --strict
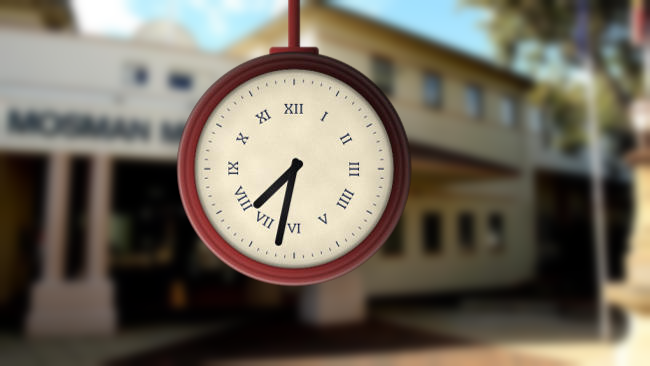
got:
7:32
